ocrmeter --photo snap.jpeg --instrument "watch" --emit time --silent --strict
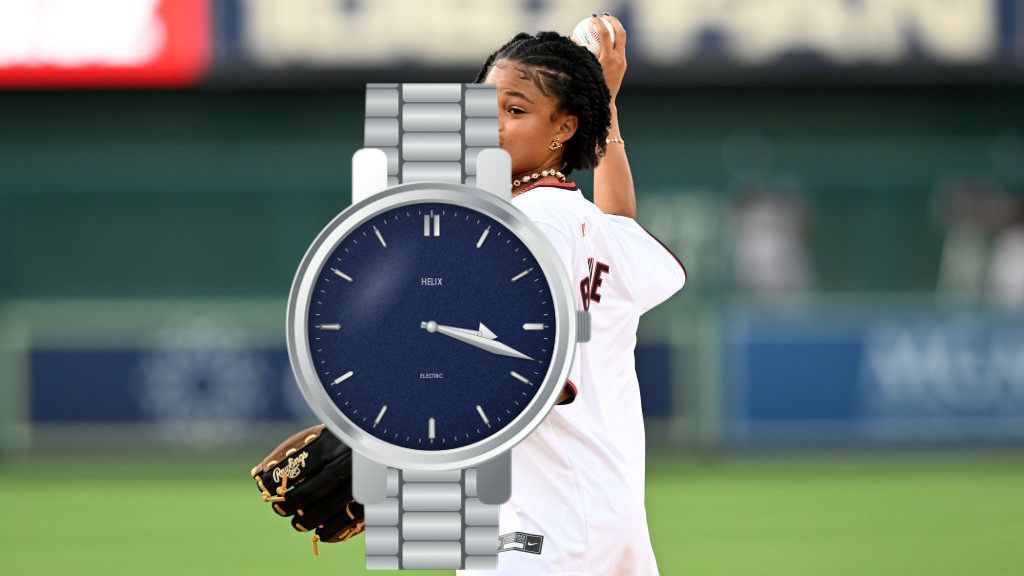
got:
3:18
